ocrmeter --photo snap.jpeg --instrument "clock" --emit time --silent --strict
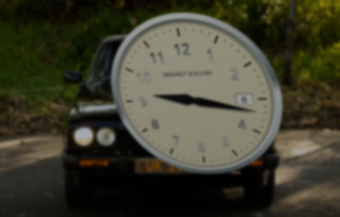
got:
9:17
